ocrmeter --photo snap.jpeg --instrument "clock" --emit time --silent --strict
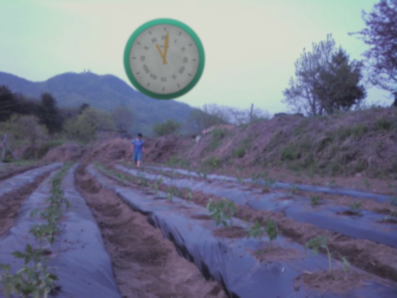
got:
11:01
